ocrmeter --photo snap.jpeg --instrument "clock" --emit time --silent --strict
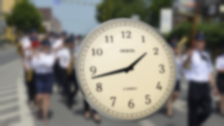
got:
1:43
